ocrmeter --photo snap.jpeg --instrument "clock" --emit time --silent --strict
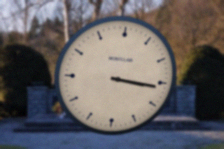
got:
3:16
